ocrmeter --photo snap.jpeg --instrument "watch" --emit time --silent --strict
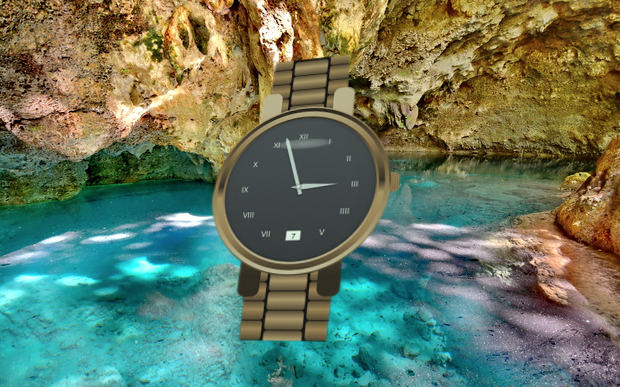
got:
2:57
